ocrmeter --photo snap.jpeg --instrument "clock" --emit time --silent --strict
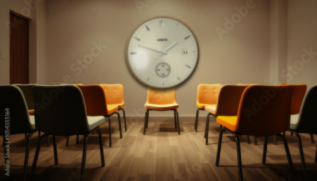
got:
1:48
